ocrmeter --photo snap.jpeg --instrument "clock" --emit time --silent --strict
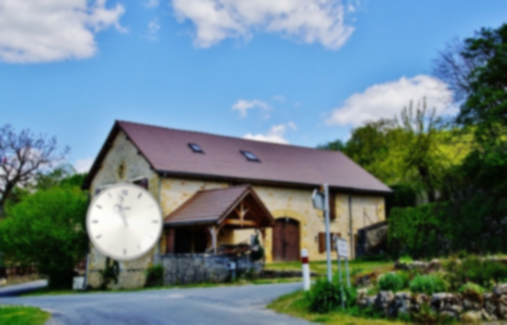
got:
10:58
